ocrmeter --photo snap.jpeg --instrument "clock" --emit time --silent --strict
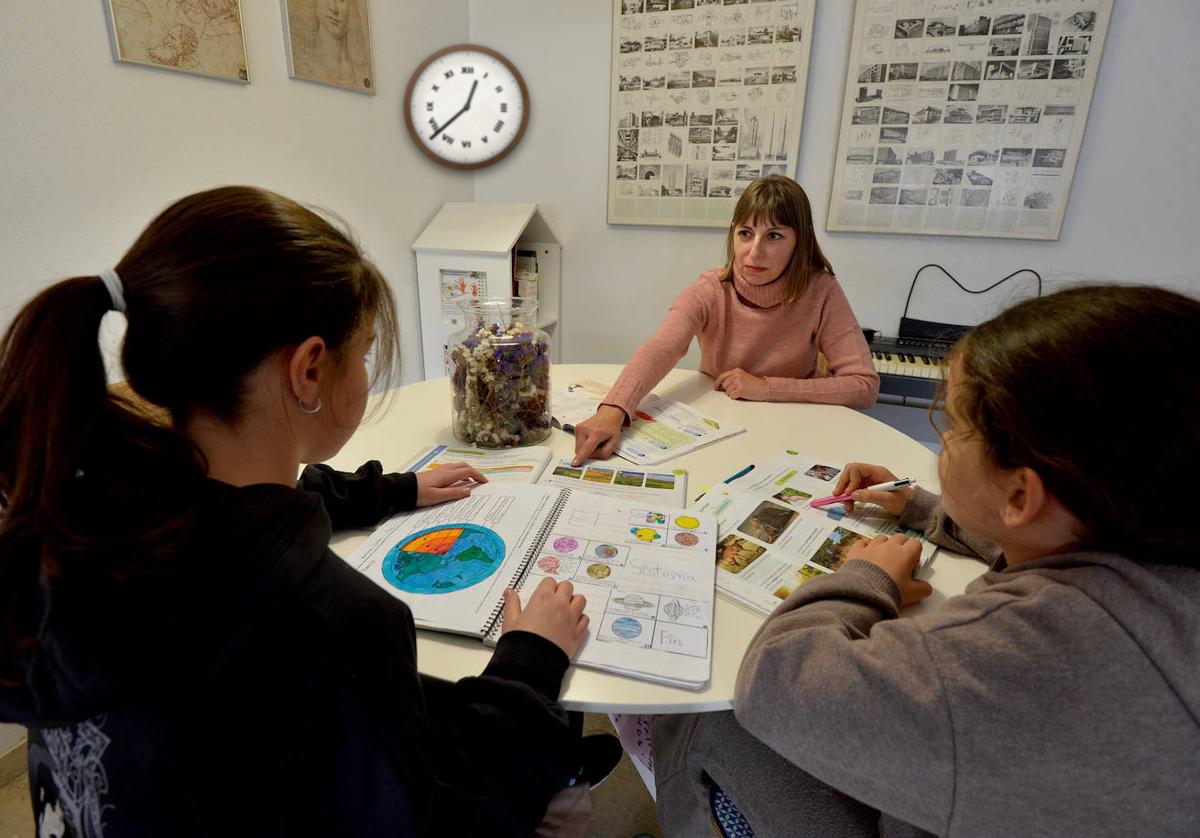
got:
12:38
